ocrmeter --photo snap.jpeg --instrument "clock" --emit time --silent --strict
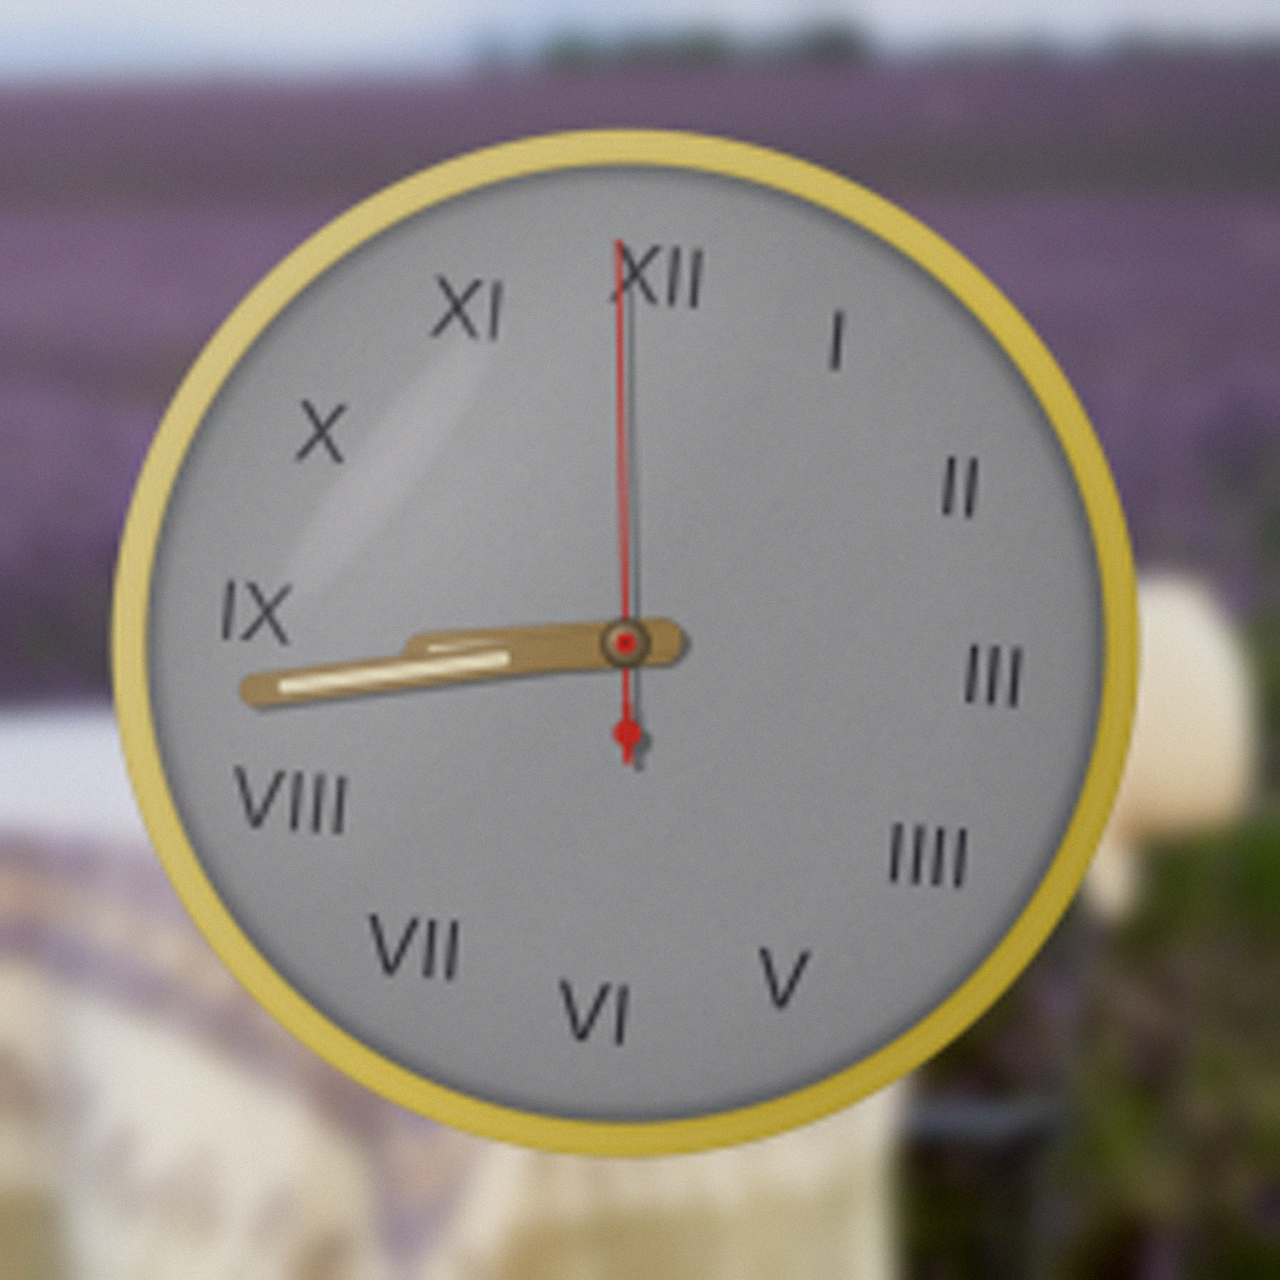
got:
8:42:59
